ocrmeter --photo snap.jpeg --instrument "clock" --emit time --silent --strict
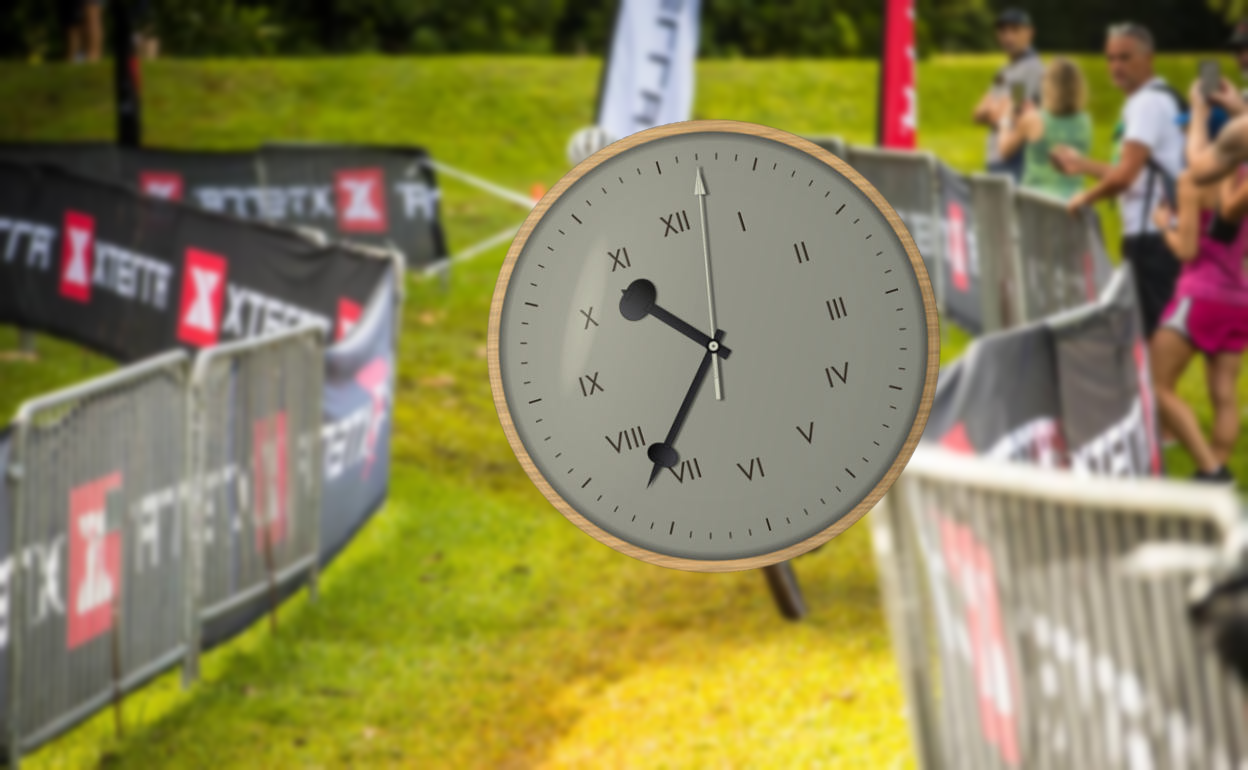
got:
10:37:02
